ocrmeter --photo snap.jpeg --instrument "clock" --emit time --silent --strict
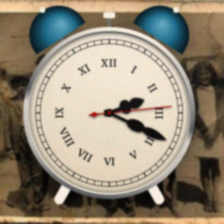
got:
2:19:14
